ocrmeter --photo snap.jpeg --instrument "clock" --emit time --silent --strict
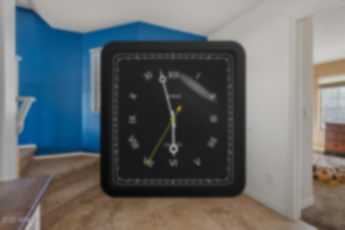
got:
5:57:35
